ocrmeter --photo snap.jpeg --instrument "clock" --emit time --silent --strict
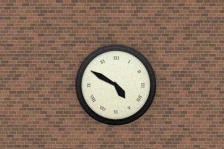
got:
4:50
